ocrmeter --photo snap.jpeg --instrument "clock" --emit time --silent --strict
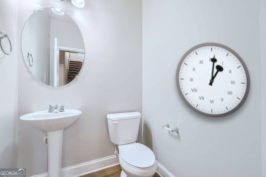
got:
1:01
